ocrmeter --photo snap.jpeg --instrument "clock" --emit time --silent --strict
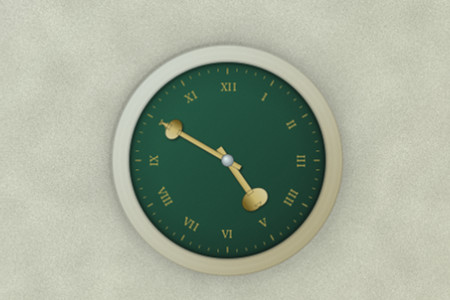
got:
4:50
